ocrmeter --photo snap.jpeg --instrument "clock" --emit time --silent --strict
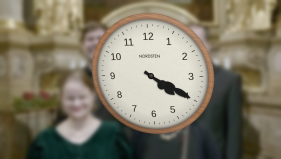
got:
4:20
